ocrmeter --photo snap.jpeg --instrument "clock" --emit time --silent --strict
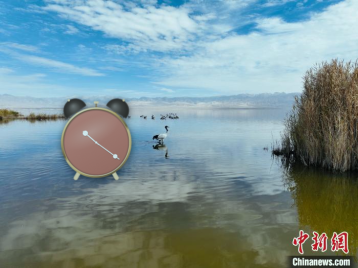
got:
10:21
